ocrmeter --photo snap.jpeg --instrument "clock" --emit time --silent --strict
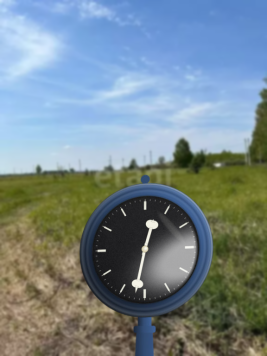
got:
12:32
